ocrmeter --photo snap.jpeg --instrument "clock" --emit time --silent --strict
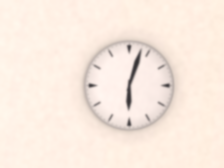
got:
6:03
